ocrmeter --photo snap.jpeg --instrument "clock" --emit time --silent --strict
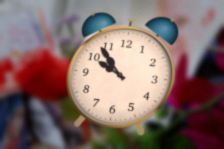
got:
9:53
